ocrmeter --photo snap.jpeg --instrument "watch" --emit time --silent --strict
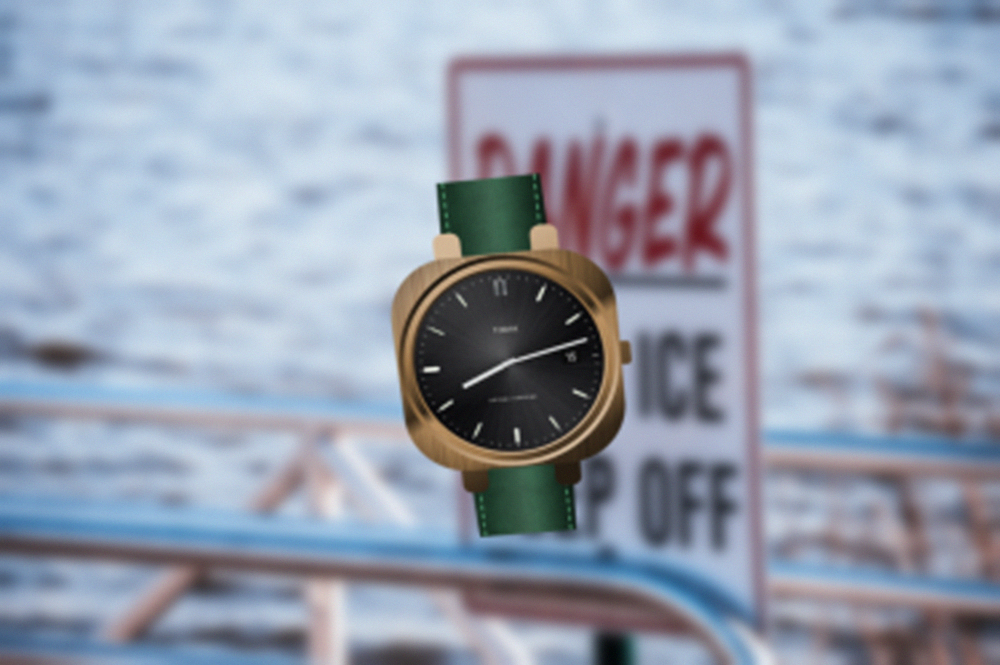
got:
8:13
